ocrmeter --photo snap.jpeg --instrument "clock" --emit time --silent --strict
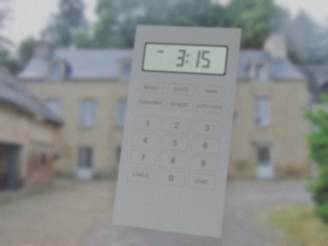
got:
3:15
